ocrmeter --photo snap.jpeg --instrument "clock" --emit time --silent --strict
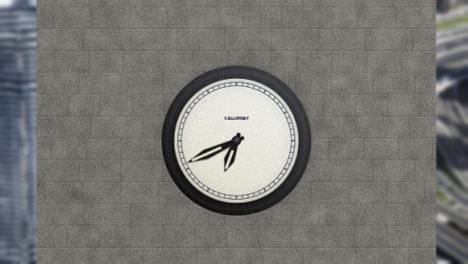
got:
6:41
